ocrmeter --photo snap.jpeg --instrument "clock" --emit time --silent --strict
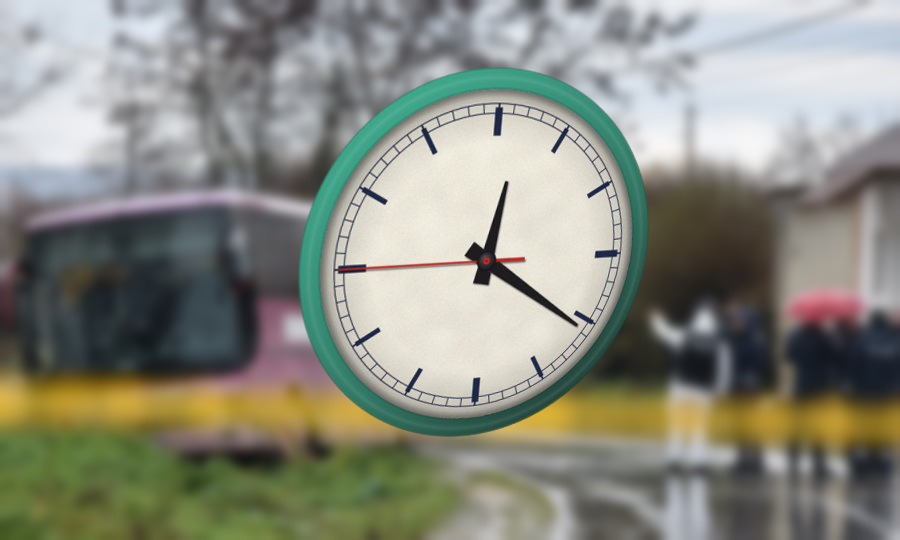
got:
12:20:45
